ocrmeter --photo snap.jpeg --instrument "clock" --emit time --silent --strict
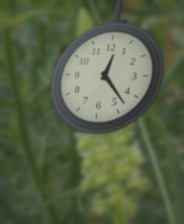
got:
12:23
